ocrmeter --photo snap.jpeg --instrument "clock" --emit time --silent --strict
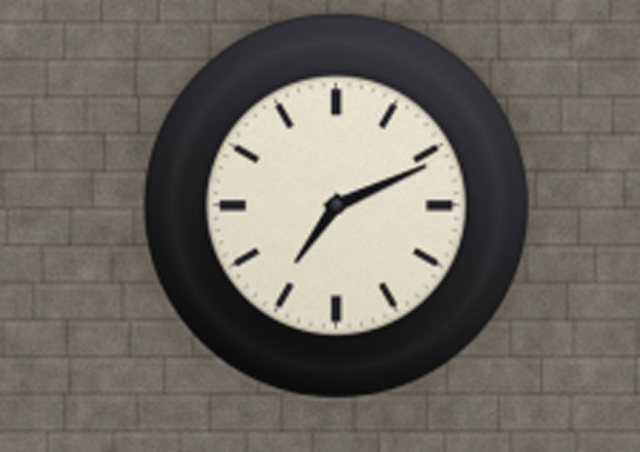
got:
7:11
